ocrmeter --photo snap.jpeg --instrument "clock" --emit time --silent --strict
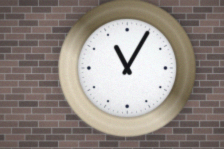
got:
11:05
